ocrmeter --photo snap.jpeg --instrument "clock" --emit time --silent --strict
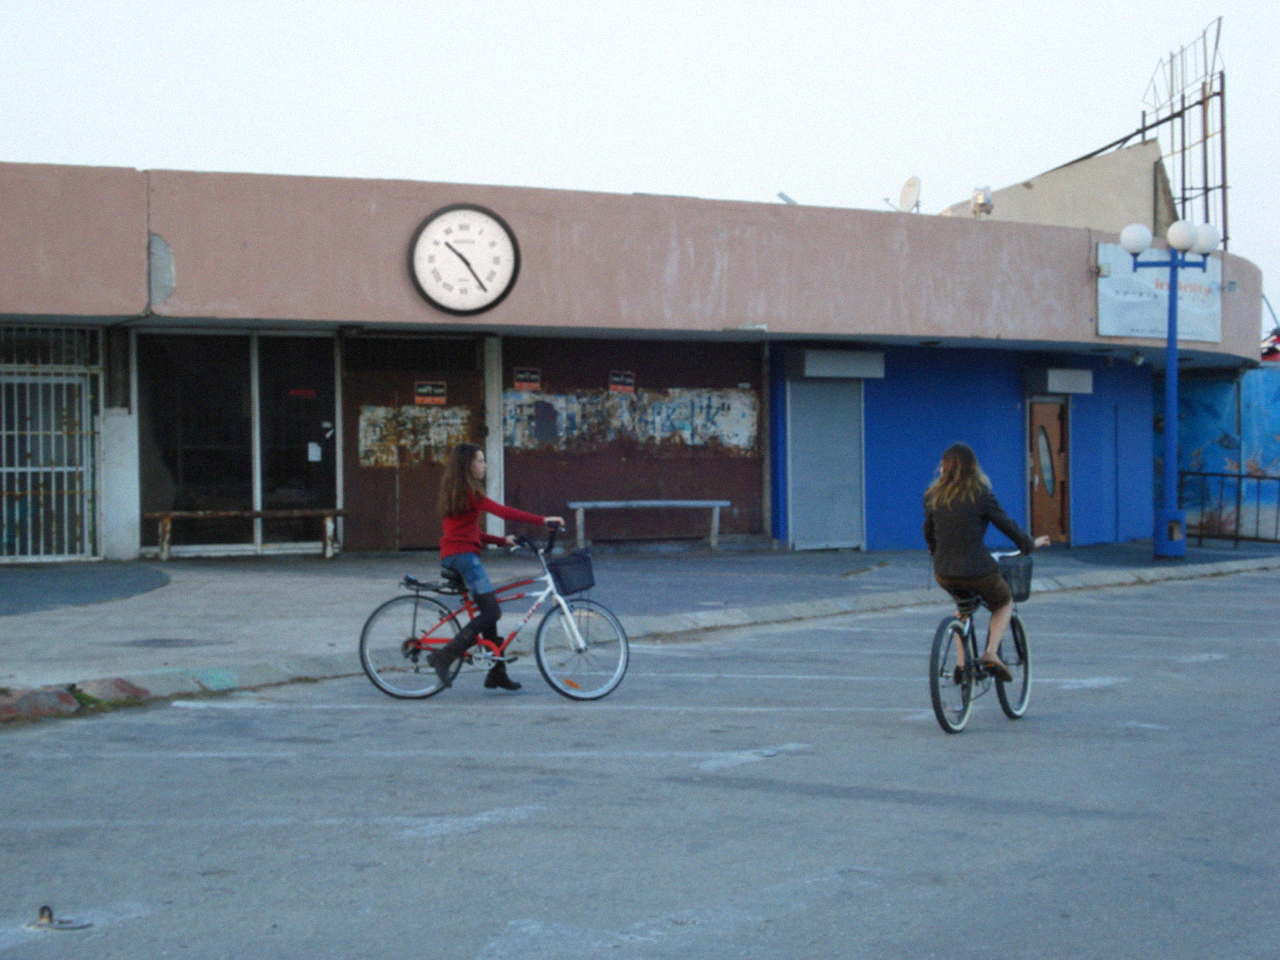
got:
10:24
